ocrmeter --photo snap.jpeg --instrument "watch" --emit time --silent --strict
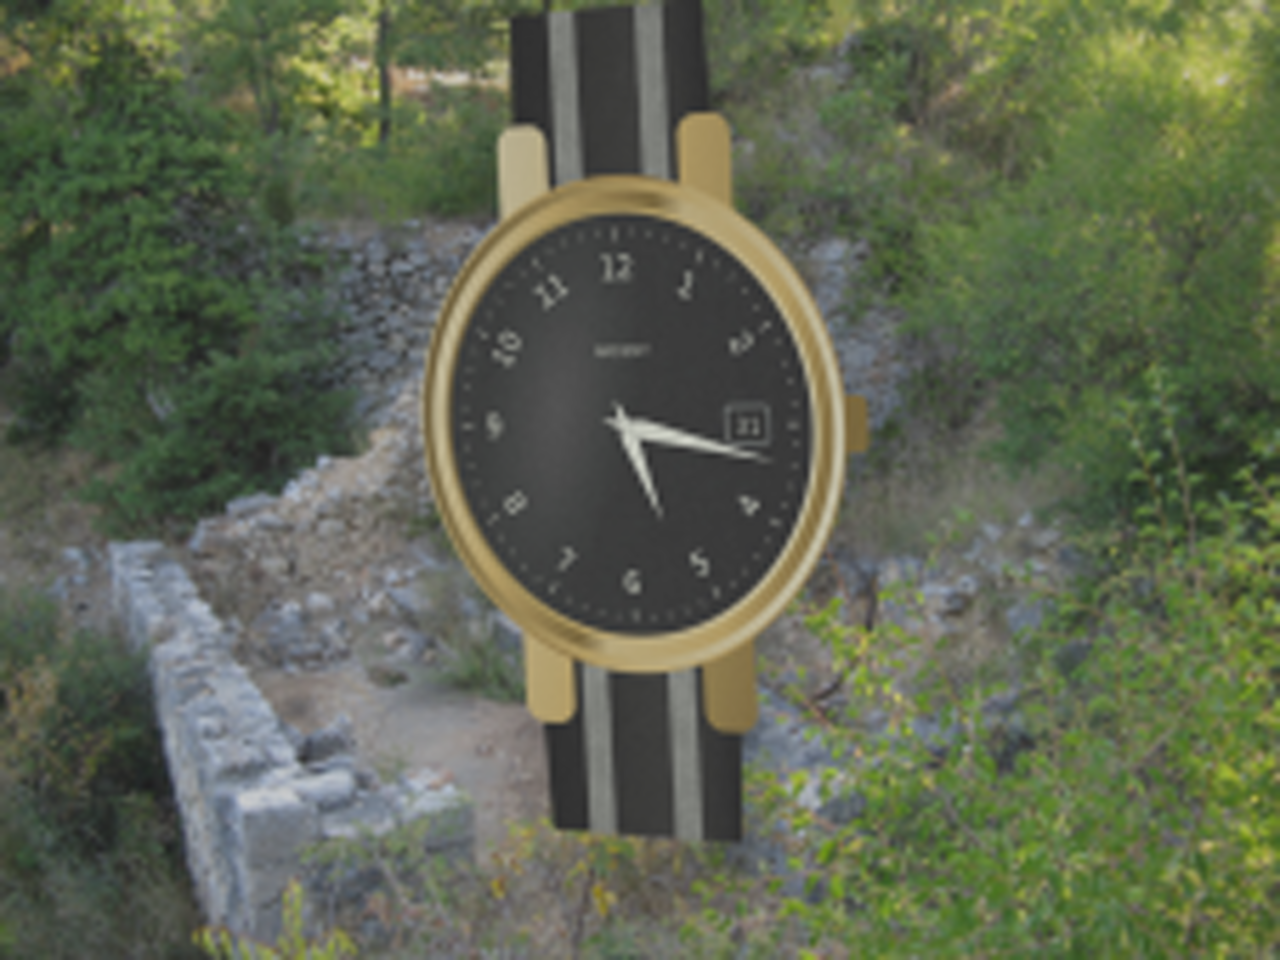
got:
5:17
